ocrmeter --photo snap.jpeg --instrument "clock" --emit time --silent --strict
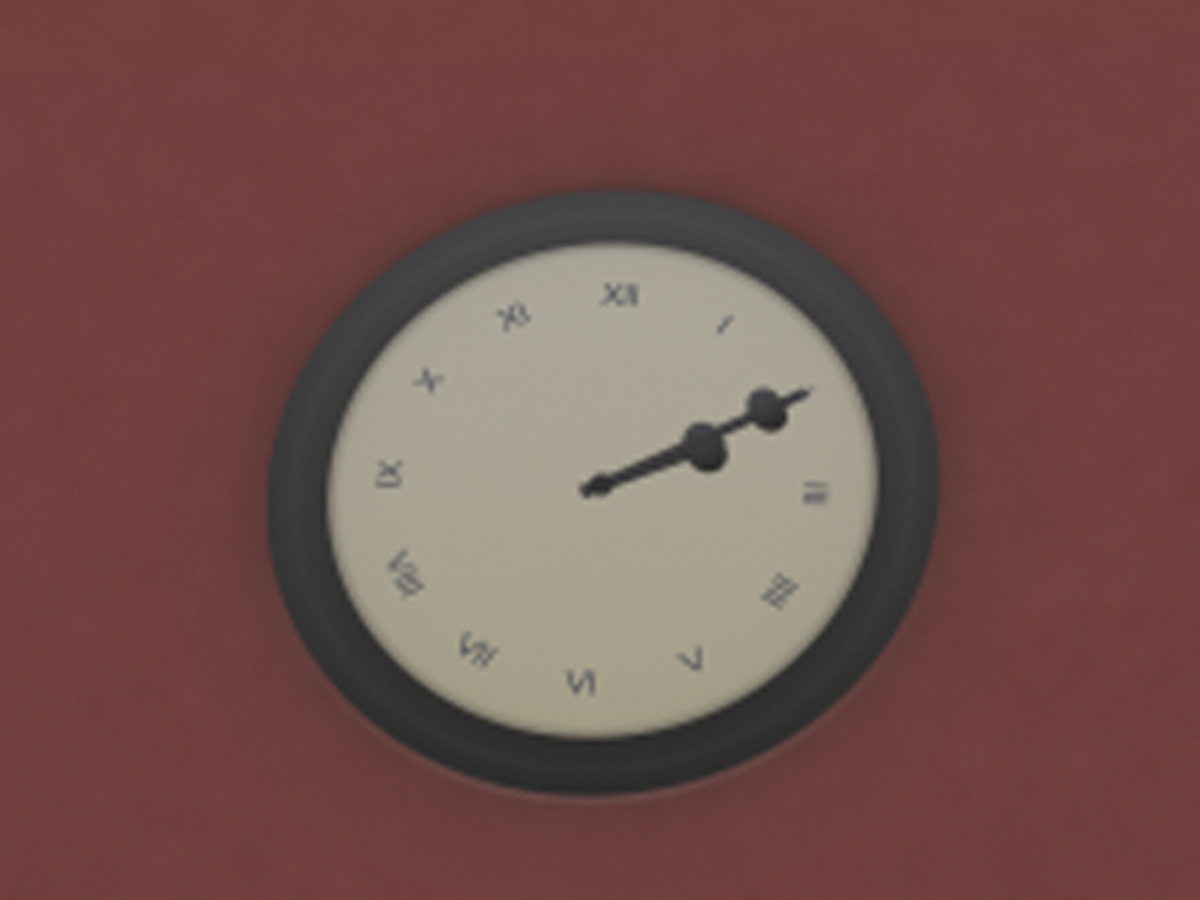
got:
2:10
